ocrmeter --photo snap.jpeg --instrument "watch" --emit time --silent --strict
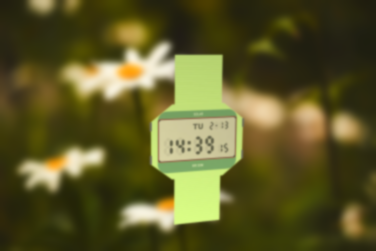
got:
14:39
